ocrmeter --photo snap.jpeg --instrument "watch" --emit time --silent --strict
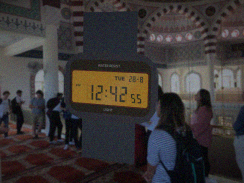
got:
12:42:55
